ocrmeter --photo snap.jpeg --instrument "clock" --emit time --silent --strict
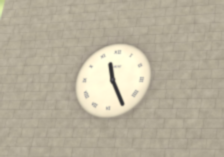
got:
11:25
